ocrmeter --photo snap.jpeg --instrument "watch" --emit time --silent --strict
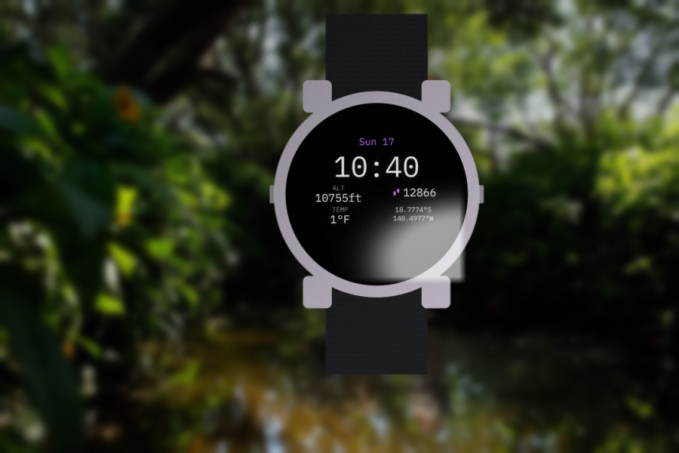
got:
10:40
